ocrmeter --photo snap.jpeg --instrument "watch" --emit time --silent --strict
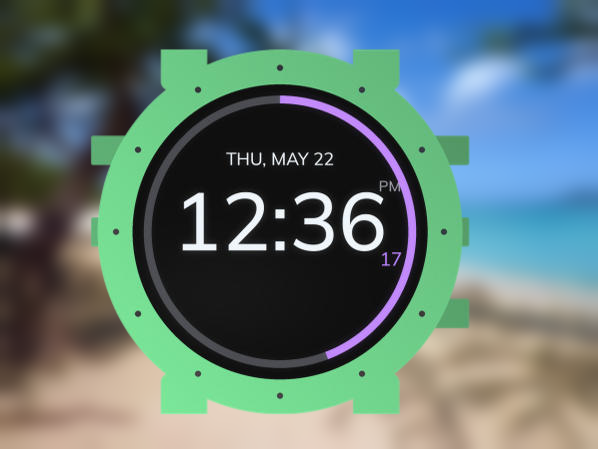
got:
12:36:17
